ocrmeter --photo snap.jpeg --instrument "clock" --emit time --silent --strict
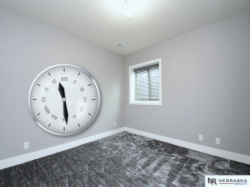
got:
11:29
